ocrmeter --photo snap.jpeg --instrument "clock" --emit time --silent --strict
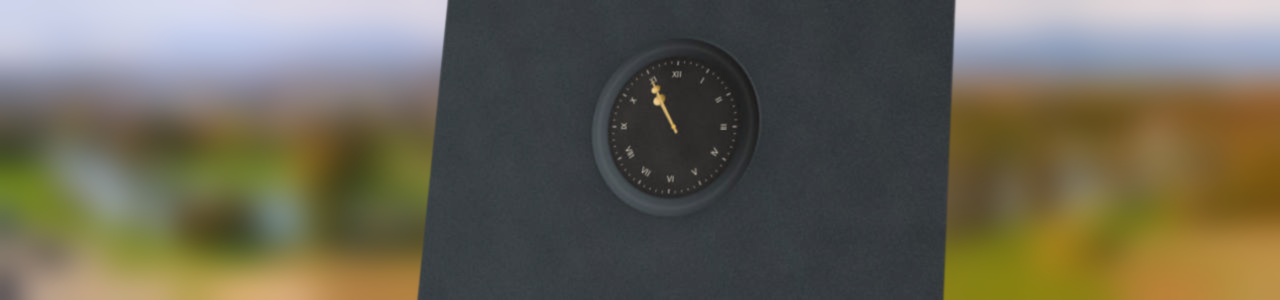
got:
10:55
